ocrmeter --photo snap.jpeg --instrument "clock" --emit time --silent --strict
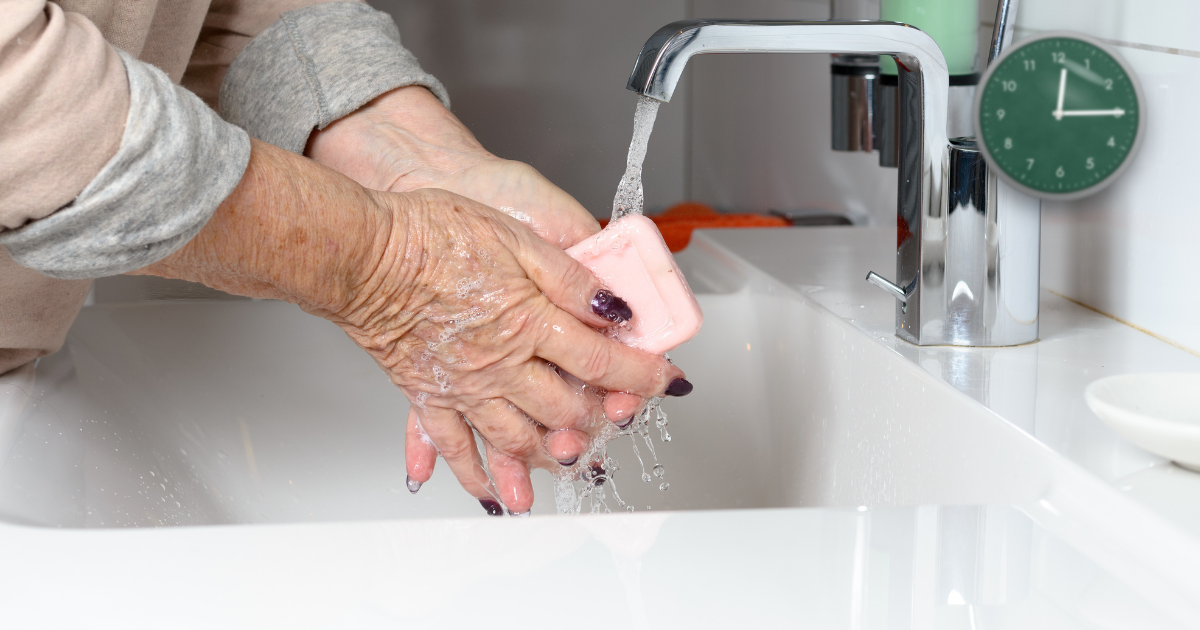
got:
12:15
